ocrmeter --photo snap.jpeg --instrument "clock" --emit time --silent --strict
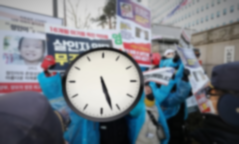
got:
5:27
